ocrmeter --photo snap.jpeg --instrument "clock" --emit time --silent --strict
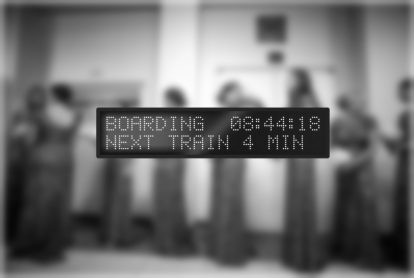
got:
8:44:18
